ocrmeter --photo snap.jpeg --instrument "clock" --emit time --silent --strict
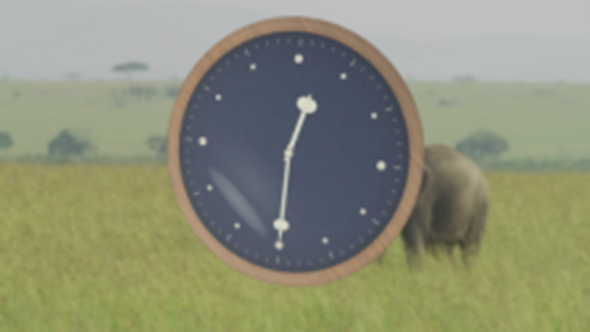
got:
12:30
